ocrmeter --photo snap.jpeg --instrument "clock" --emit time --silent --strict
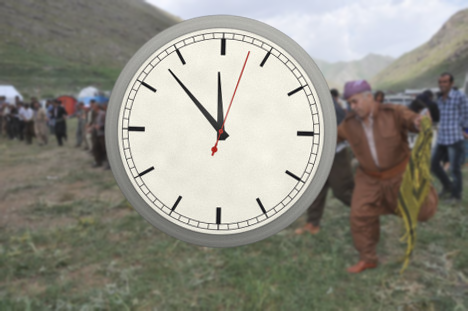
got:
11:53:03
